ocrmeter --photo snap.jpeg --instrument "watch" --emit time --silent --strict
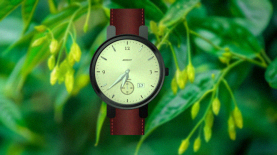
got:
6:38
